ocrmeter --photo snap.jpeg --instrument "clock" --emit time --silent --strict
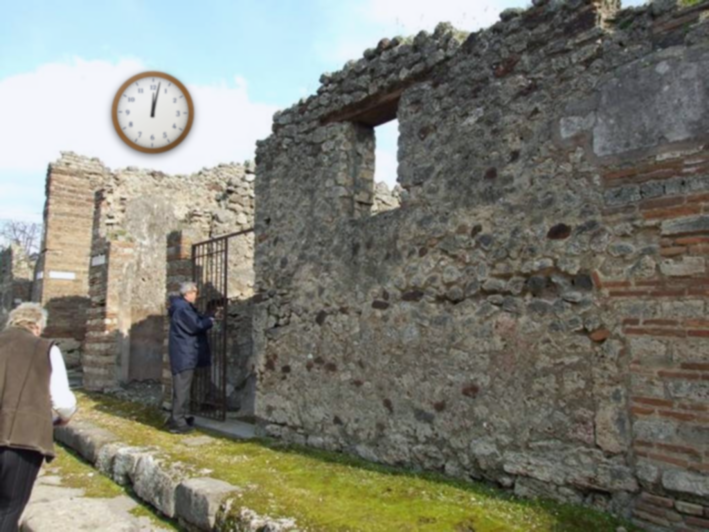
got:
12:02
